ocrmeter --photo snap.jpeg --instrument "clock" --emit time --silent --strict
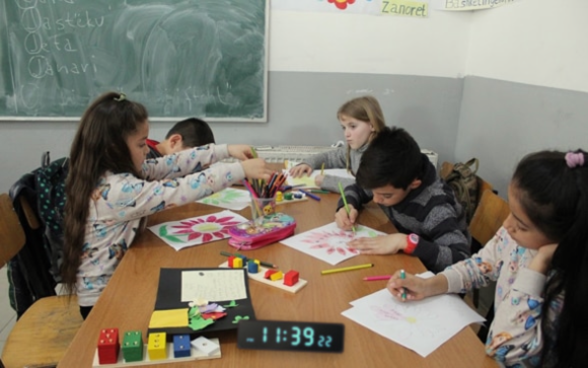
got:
11:39
